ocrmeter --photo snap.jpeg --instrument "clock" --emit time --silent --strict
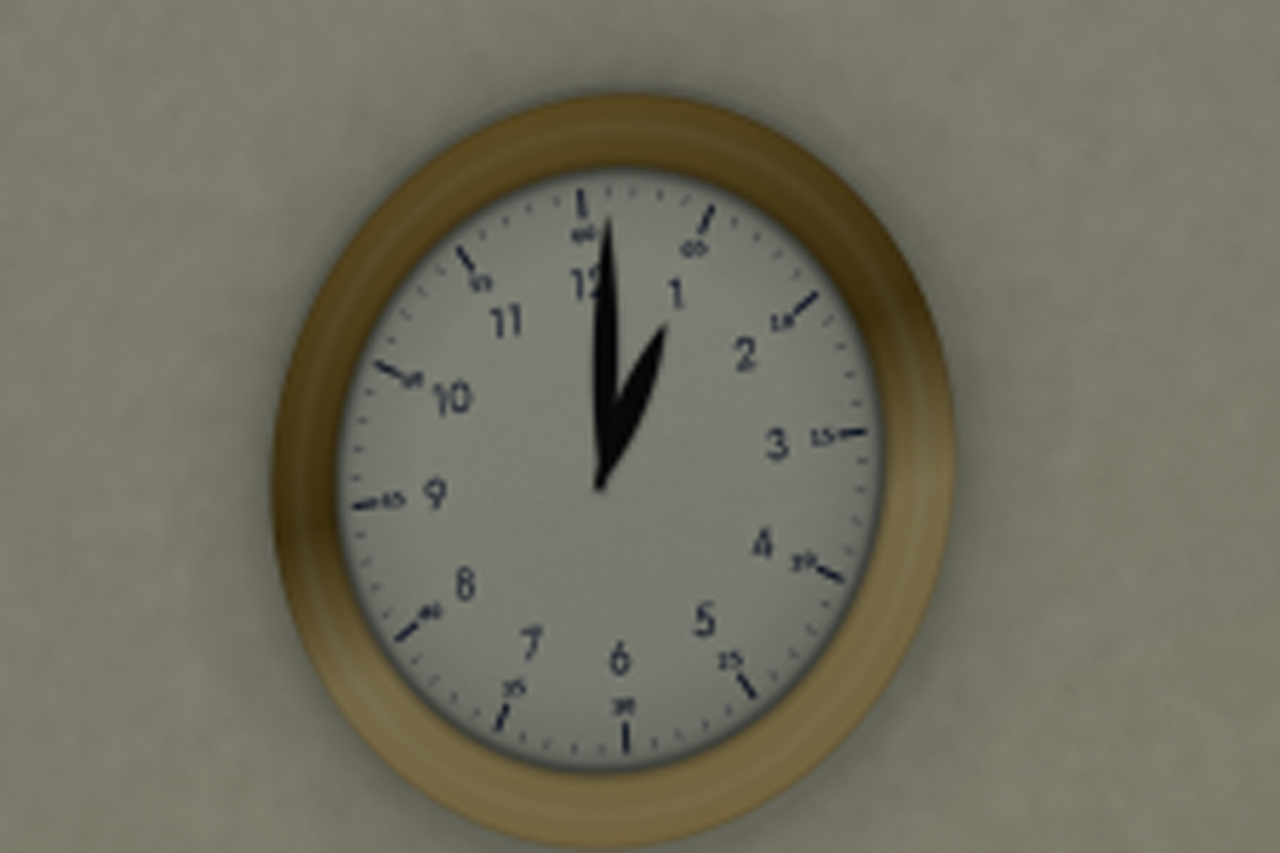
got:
1:01
